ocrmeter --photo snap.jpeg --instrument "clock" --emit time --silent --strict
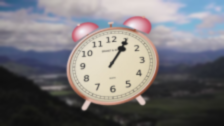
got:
1:05
